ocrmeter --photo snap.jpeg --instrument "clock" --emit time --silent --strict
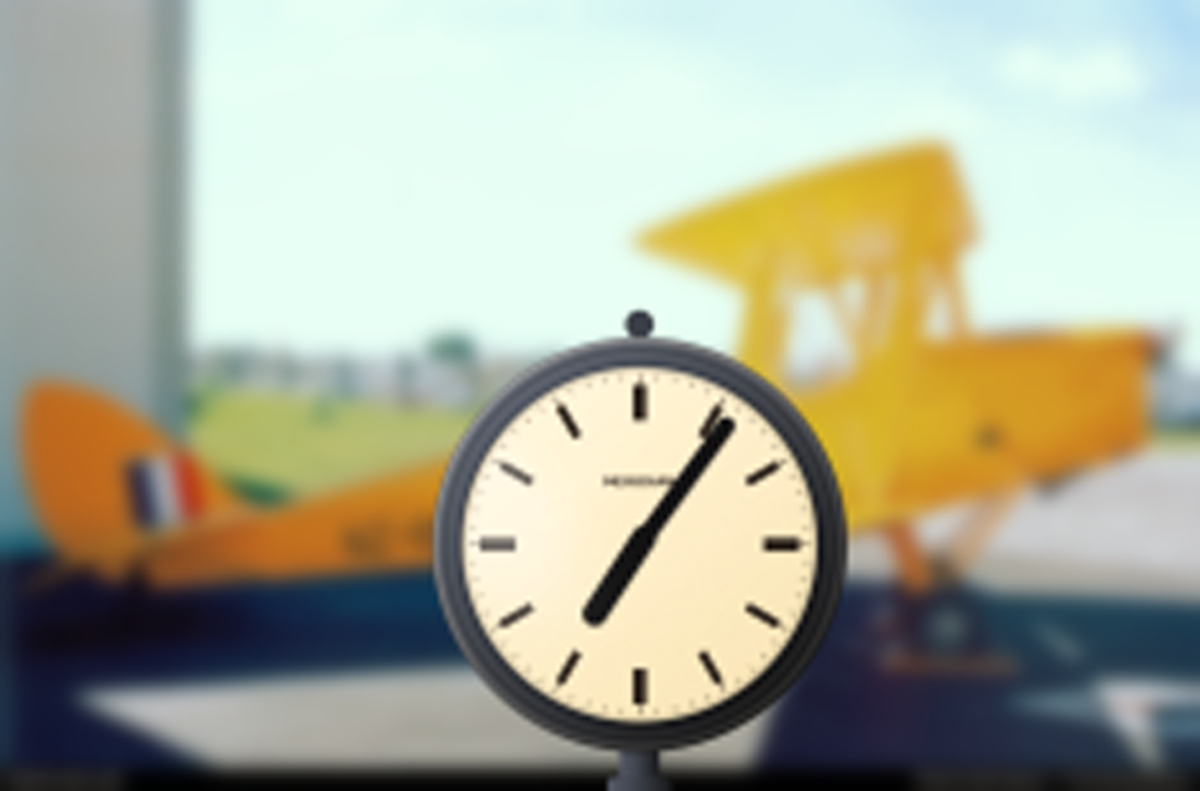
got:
7:06
